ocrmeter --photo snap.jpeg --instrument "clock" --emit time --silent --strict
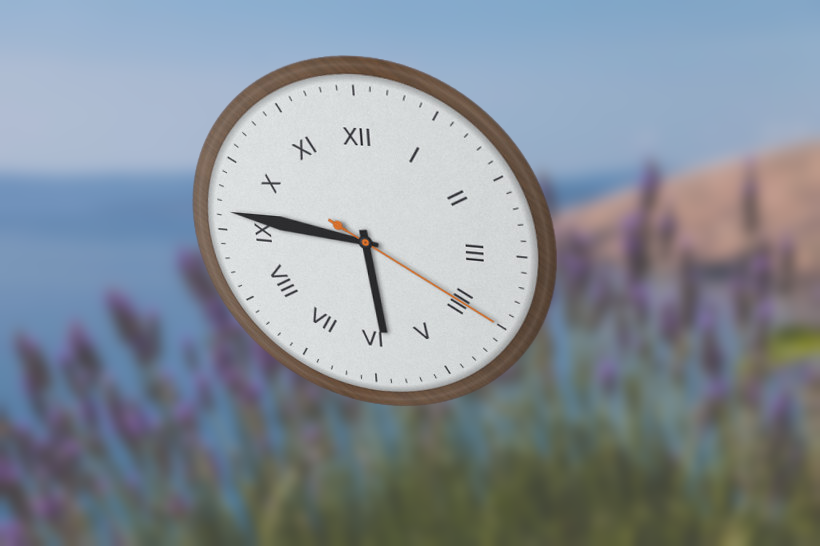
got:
5:46:20
